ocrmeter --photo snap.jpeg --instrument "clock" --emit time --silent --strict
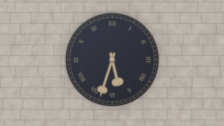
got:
5:33
